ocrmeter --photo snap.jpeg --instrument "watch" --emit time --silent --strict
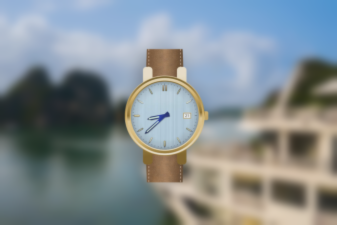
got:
8:38
